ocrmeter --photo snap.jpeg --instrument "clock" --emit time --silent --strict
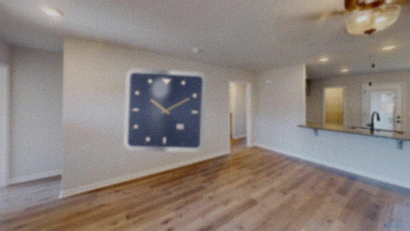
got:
10:10
